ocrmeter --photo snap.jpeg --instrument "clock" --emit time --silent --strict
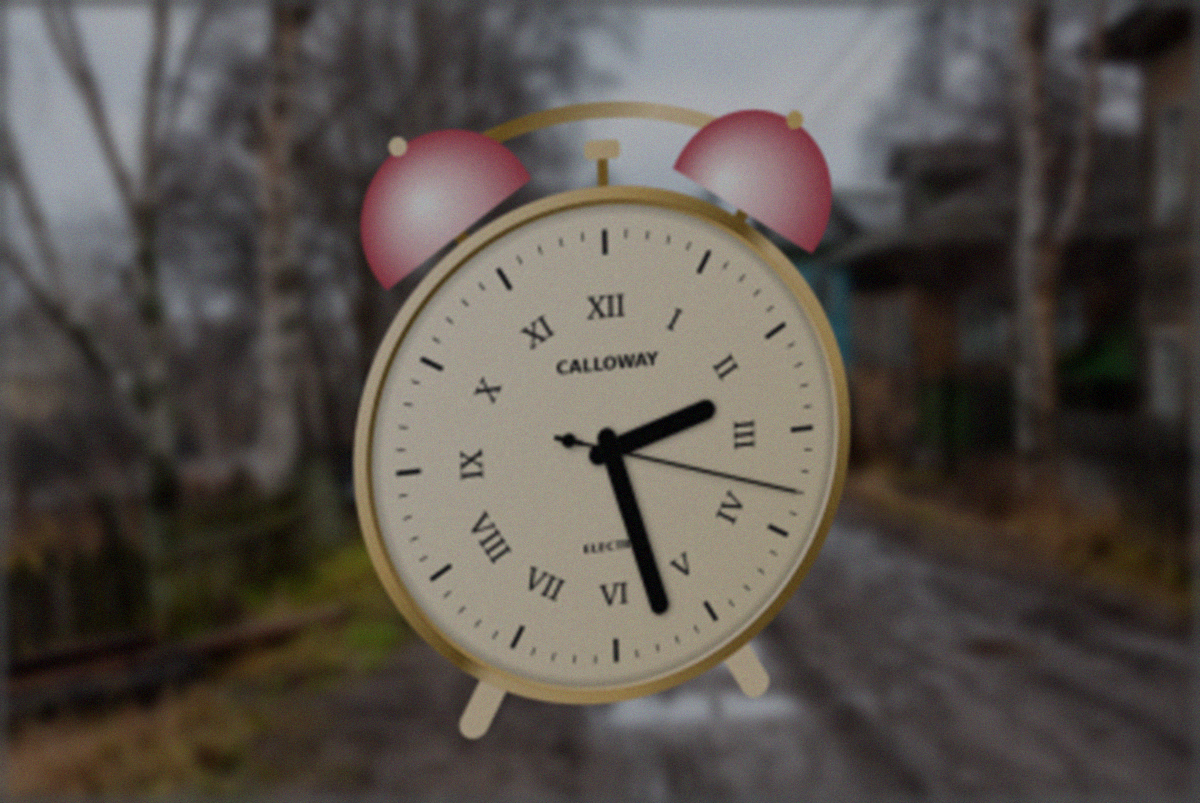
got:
2:27:18
